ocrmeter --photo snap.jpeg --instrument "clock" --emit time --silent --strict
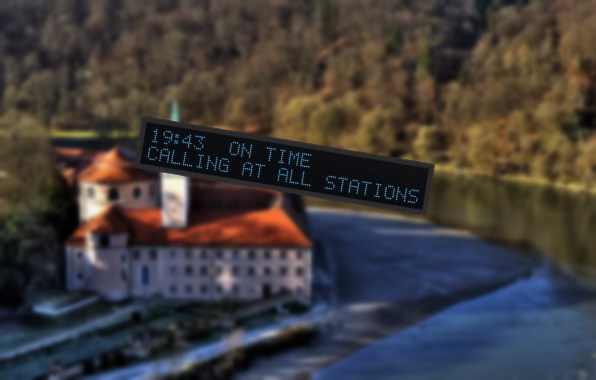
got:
19:43
